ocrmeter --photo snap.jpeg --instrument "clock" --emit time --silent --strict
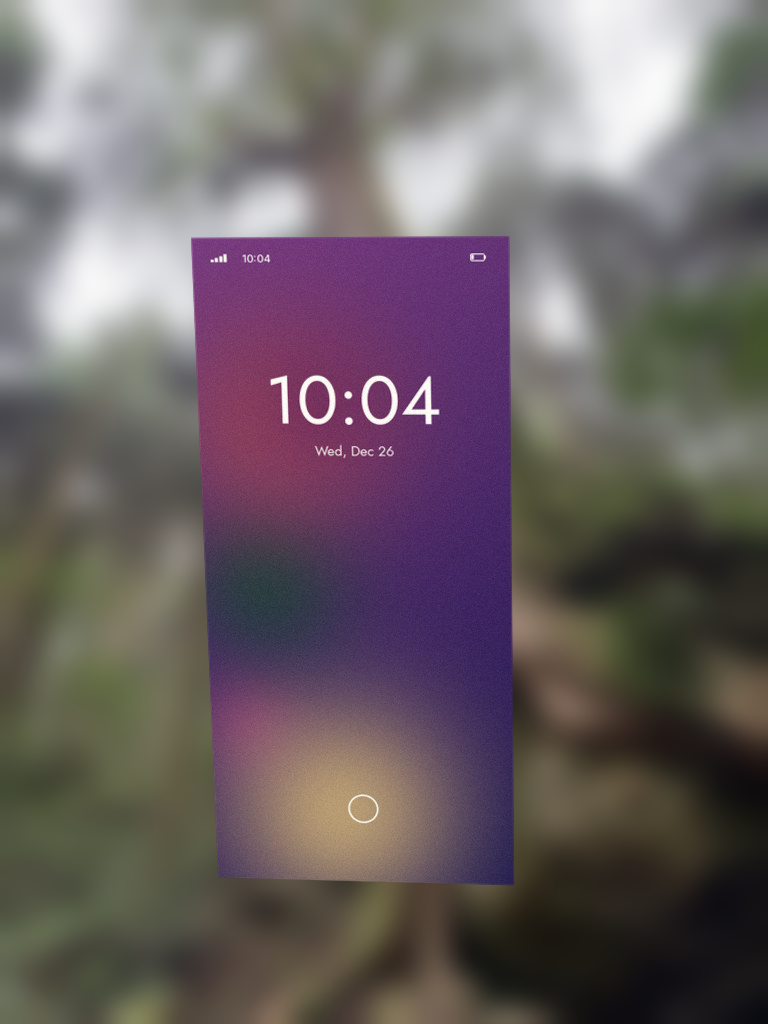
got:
10:04
